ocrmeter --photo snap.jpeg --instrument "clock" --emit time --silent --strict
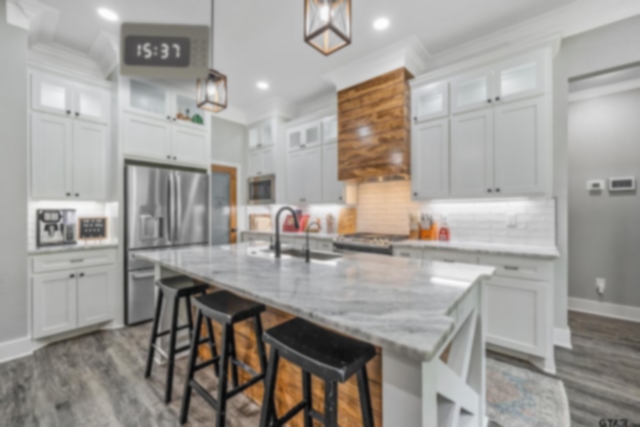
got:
15:37
